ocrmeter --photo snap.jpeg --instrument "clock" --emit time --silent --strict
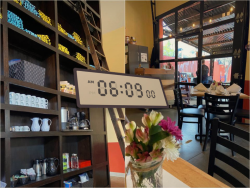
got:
6:09:00
